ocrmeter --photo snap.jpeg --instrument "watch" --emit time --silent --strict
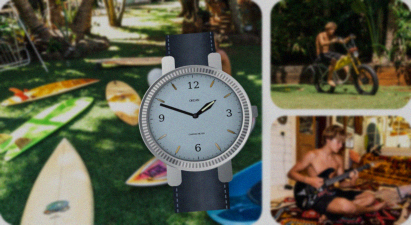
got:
1:49
